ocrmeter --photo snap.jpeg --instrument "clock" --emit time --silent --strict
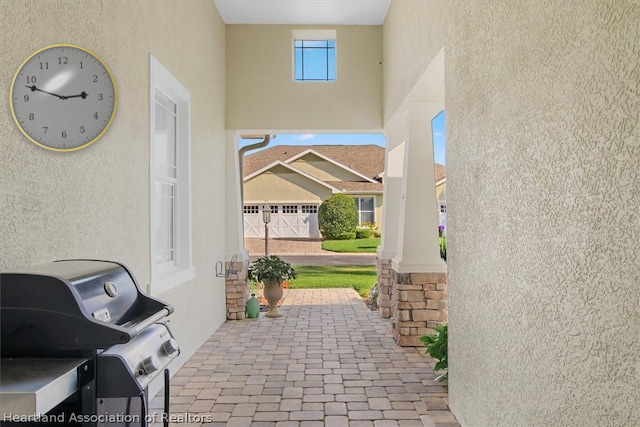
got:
2:48
